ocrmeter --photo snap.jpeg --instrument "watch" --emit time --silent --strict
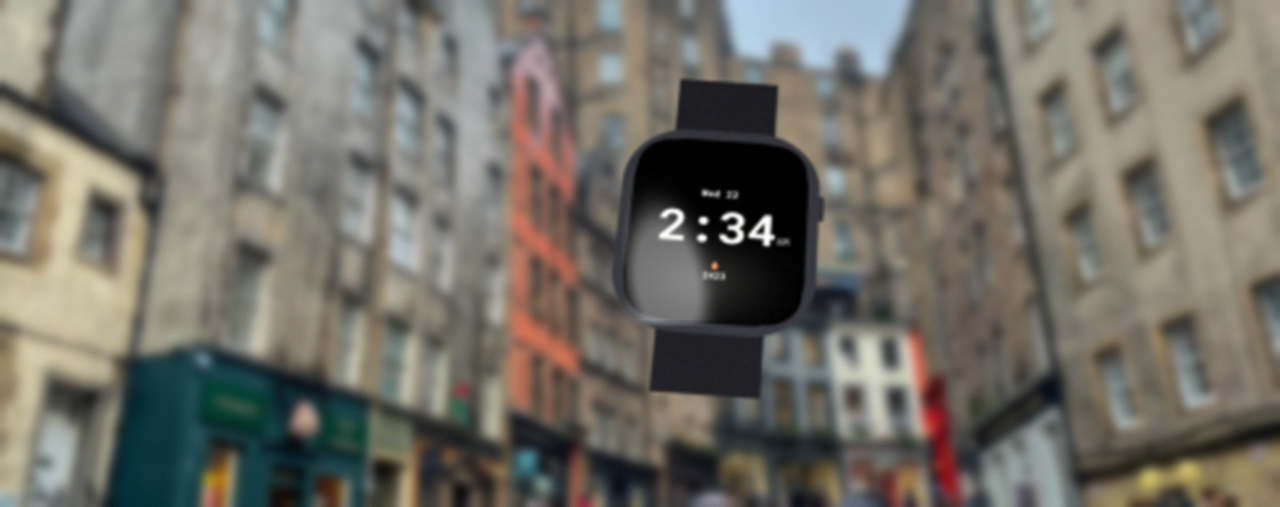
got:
2:34
